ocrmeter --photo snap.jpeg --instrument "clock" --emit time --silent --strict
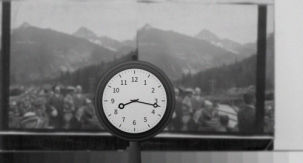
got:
8:17
